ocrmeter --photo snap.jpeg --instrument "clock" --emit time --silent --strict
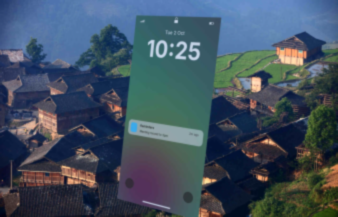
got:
10:25
